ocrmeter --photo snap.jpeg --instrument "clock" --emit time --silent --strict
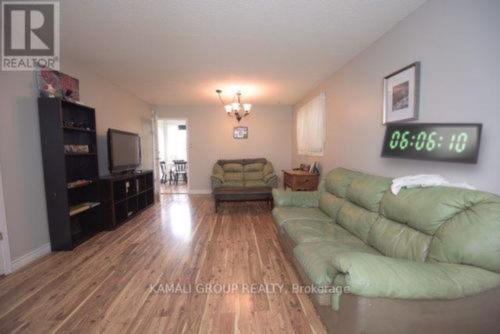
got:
6:06:10
